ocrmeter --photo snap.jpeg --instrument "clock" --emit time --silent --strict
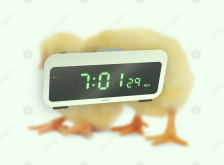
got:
7:01:29
